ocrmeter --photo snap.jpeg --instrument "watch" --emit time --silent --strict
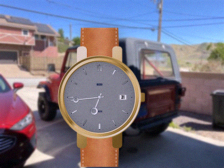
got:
6:44
